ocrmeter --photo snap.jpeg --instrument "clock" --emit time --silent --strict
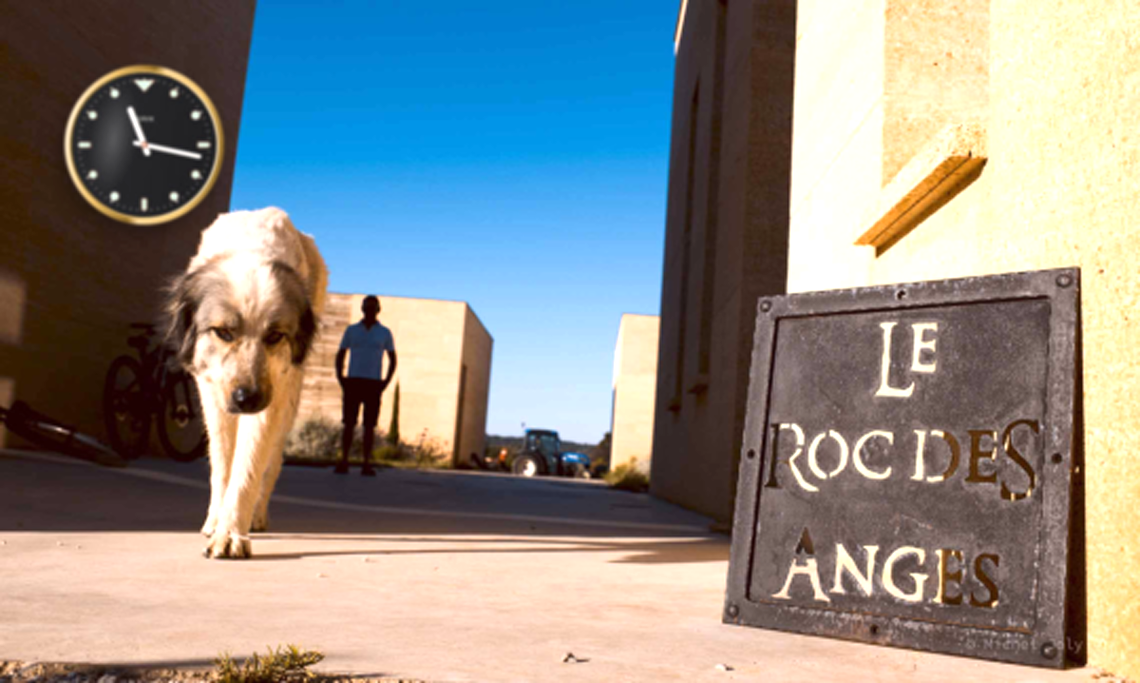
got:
11:17
